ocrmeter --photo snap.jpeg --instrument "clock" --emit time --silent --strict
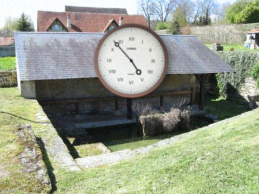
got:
4:53
